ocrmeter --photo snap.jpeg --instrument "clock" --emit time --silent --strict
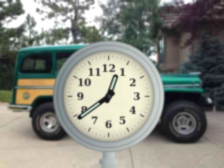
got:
12:39
